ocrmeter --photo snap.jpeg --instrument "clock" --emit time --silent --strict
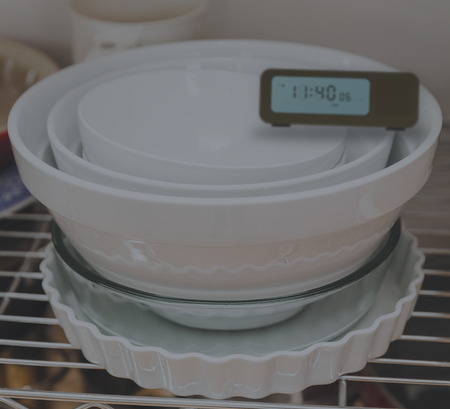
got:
11:40
